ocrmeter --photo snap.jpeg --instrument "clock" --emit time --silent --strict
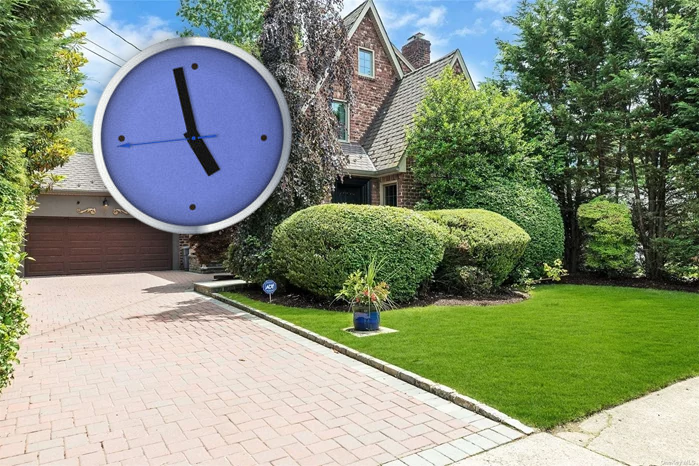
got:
4:57:44
